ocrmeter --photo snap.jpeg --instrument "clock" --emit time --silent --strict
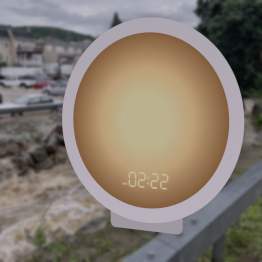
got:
2:22
